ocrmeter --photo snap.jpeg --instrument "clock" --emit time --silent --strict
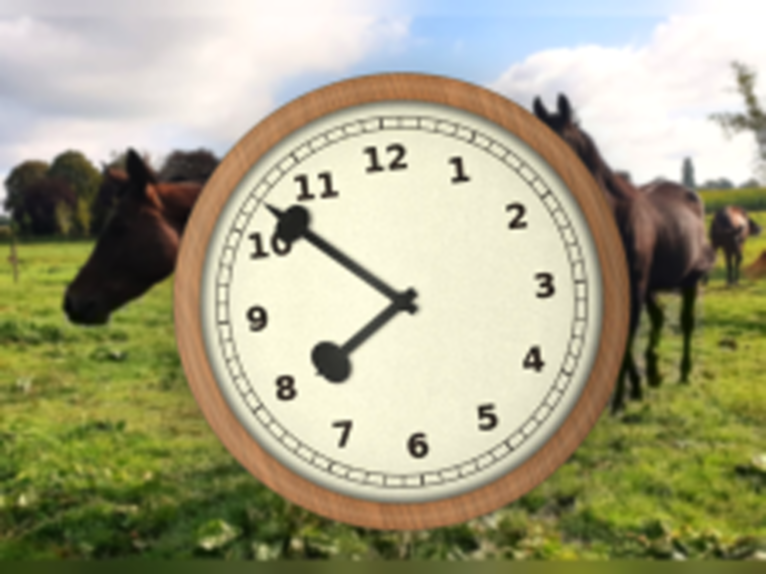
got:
7:52
